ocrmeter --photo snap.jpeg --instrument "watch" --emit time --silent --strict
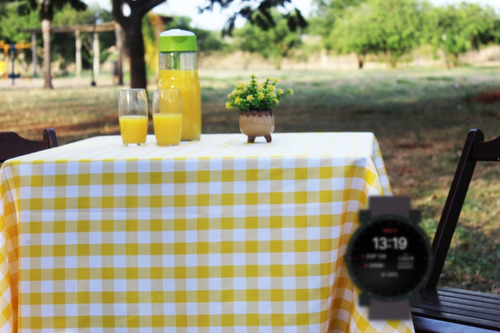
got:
13:19
